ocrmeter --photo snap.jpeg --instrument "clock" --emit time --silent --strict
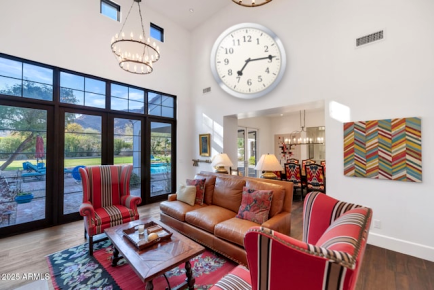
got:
7:14
